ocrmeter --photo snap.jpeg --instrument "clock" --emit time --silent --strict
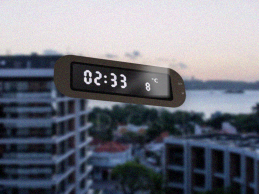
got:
2:33
